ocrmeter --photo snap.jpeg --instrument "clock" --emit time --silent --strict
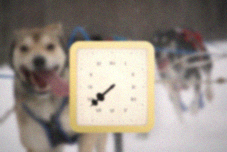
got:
7:38
